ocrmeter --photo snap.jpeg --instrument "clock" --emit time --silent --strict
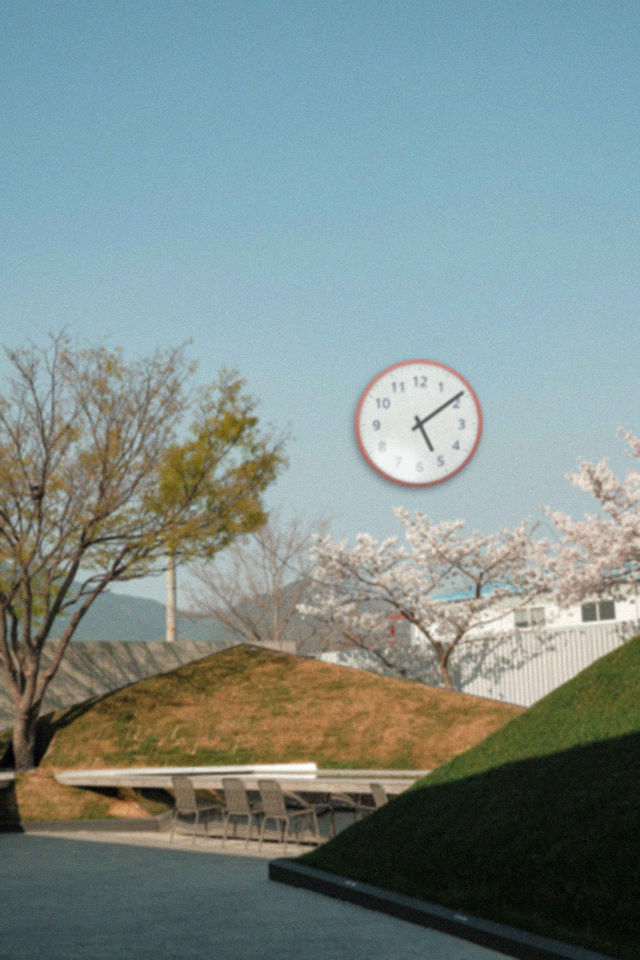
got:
5:09
